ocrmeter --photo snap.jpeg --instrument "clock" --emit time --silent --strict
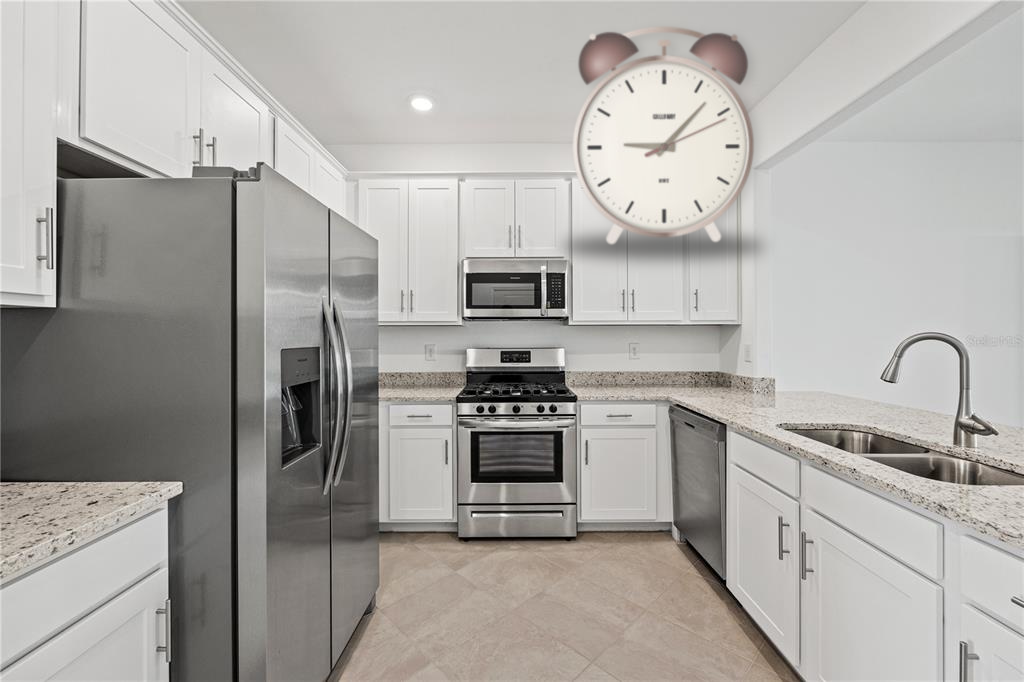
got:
9:07:11
